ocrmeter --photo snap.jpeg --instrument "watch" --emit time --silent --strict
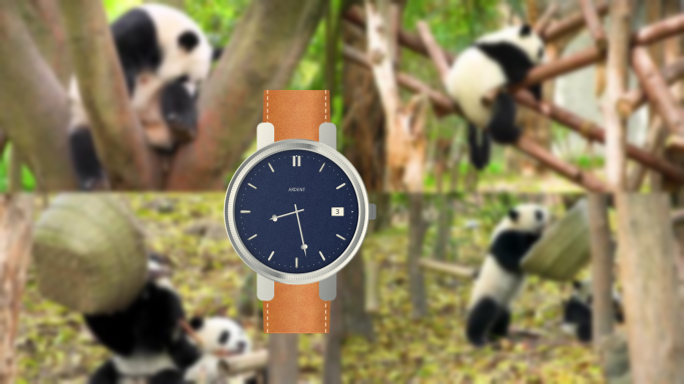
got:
8:28
